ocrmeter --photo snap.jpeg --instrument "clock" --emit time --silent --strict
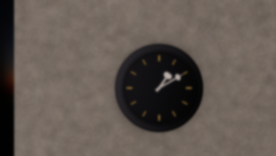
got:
1:10
